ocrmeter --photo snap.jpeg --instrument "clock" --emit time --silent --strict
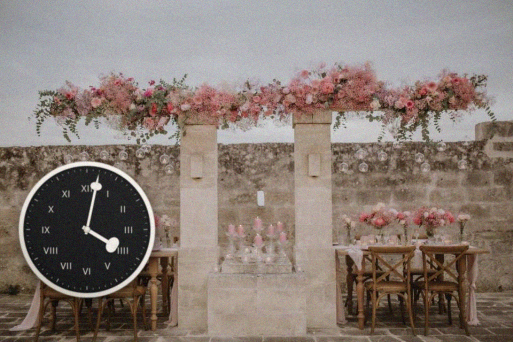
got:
4:02
